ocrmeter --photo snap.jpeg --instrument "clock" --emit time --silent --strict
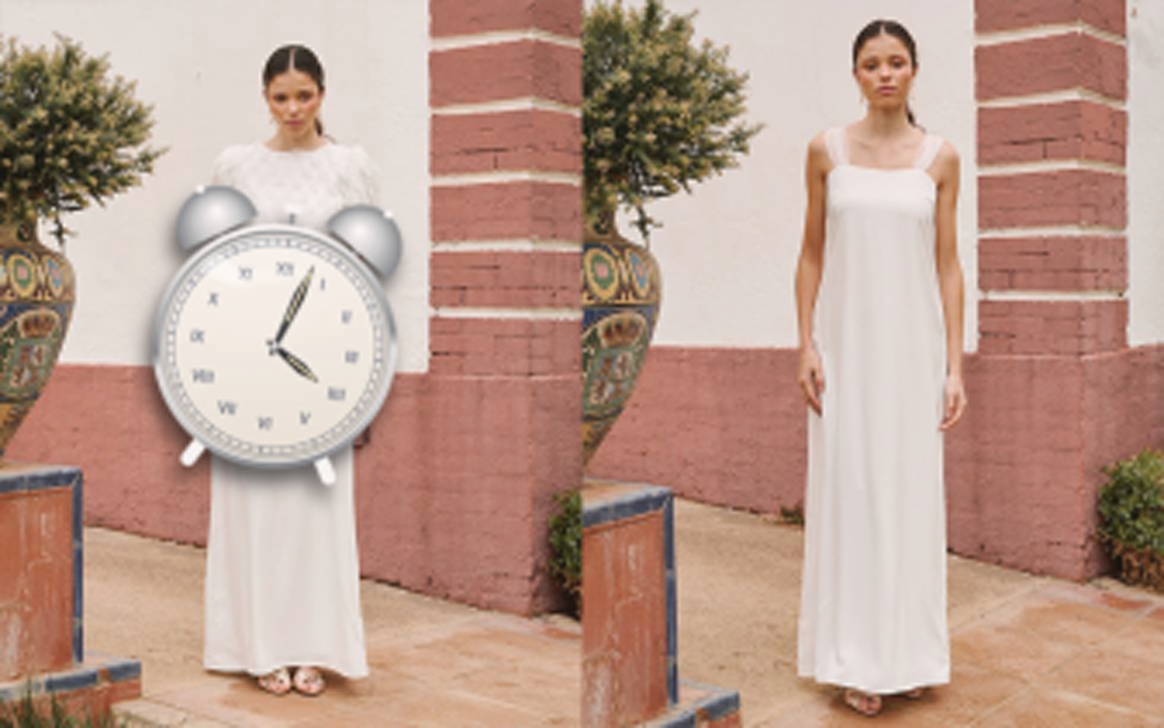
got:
4:03
